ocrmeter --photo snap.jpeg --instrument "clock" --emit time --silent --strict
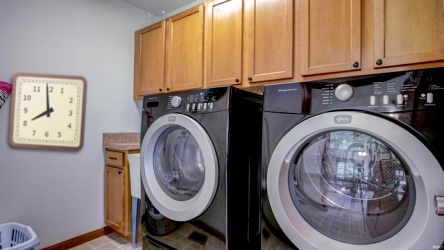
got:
7:59
